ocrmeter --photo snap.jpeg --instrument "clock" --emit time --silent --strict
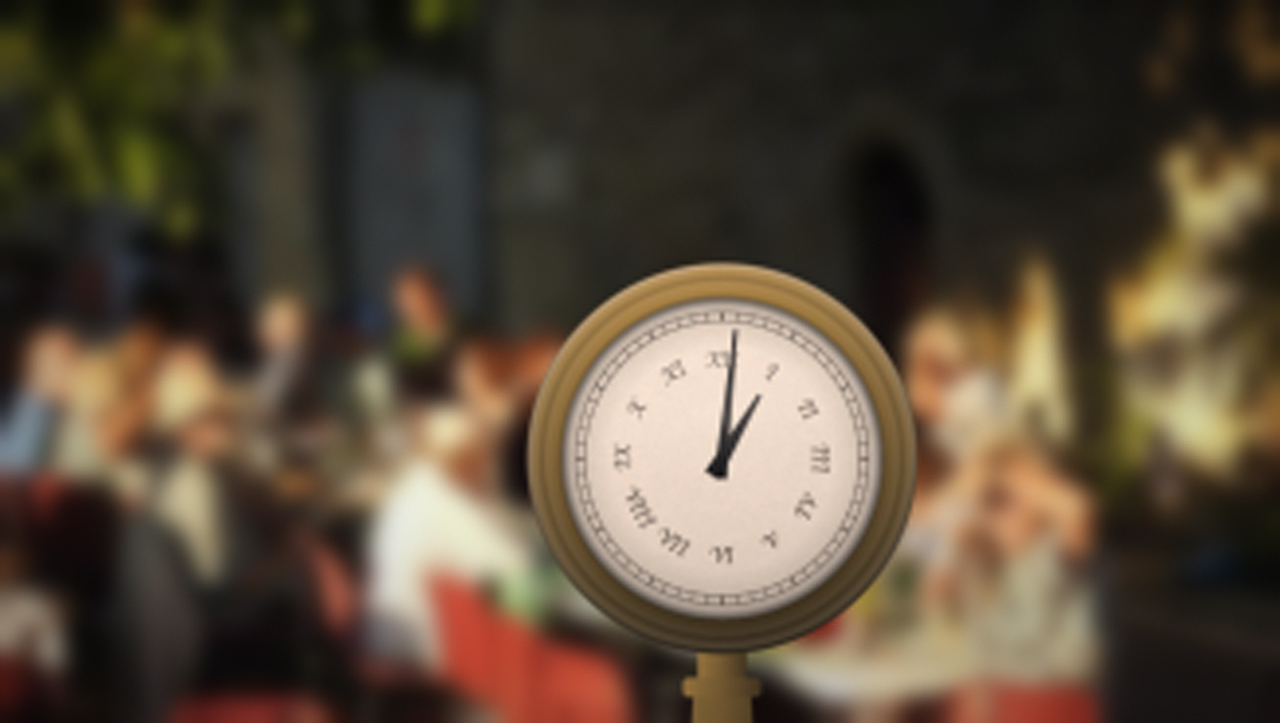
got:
1:01
